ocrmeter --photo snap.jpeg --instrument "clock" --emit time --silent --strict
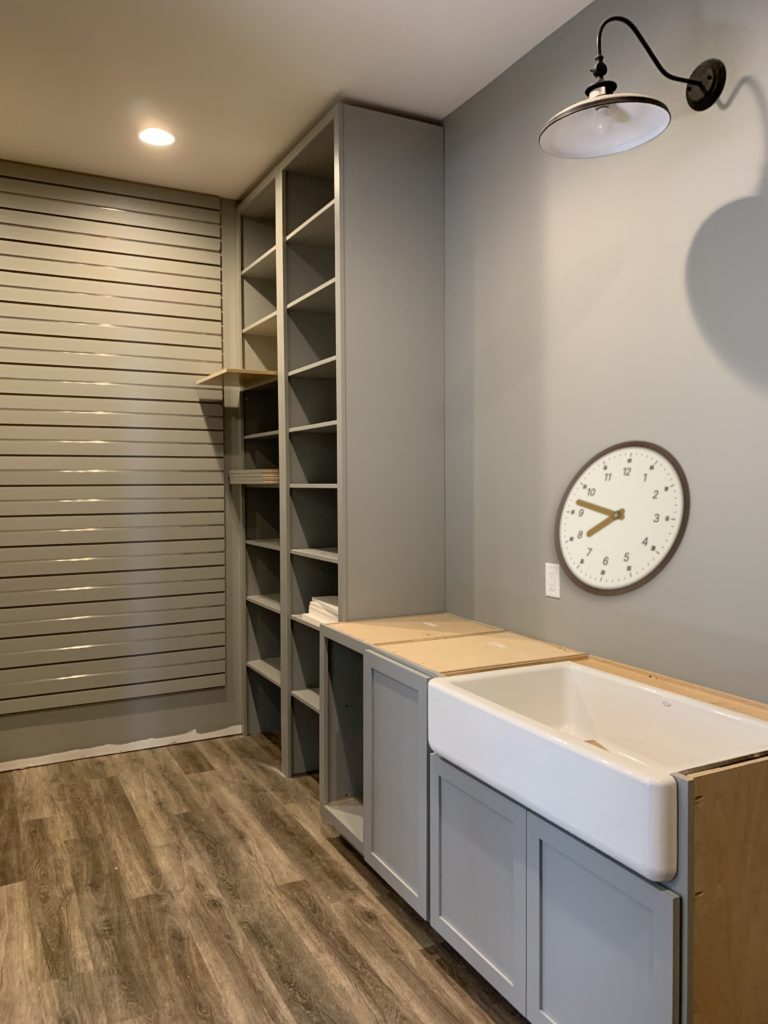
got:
7:47
